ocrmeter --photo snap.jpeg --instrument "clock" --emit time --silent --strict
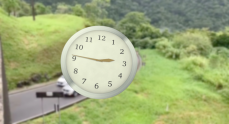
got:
2:46
